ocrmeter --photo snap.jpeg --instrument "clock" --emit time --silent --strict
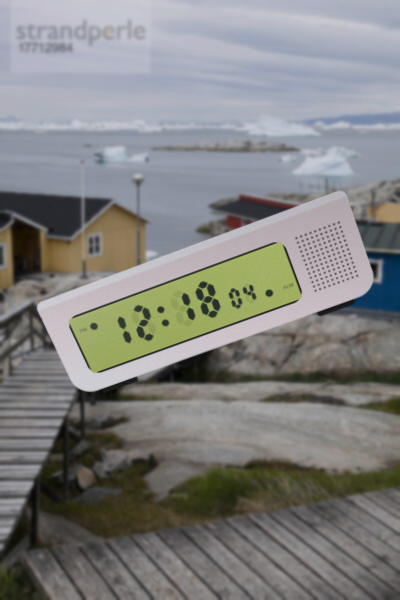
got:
12:18:04
